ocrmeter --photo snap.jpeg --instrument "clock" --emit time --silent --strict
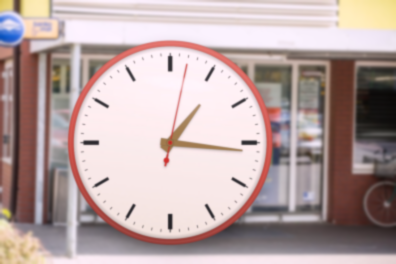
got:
1:16:02
